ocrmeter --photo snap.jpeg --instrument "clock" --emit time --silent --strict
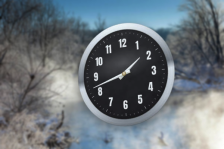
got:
1:42
